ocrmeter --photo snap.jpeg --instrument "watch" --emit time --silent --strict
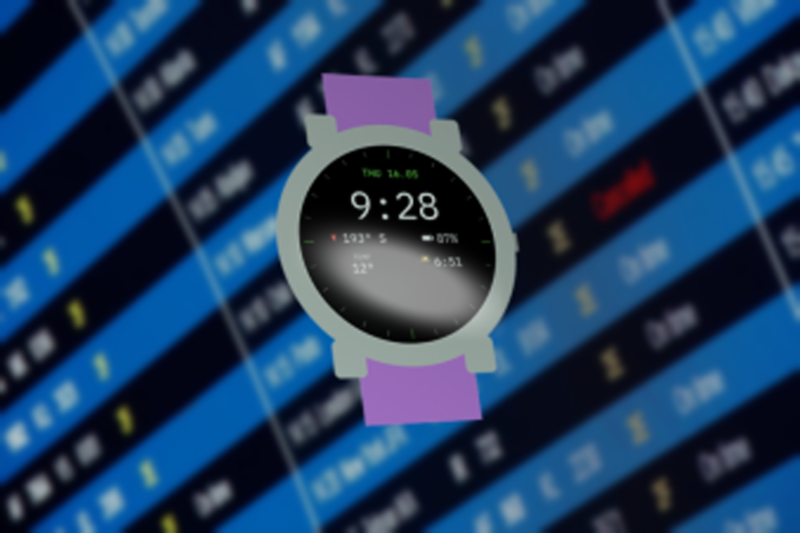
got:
9:28
